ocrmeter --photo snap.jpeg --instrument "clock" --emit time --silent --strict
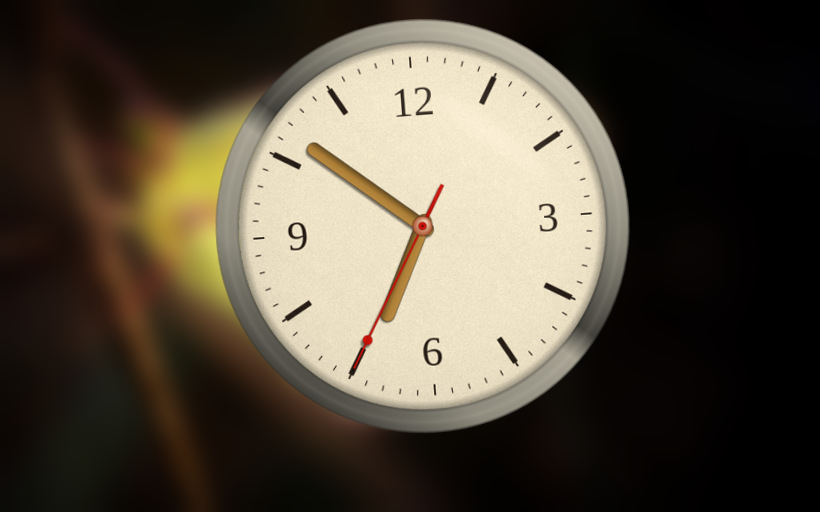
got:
6:51:35
